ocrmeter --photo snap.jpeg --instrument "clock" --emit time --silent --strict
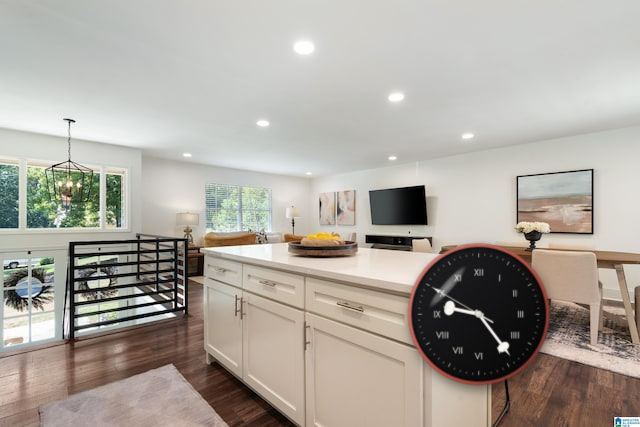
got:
9:23:50
